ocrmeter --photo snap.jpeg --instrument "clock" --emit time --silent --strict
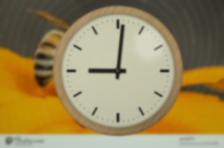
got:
9:01
